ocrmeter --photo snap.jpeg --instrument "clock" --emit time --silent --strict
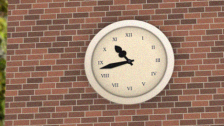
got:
10:43
